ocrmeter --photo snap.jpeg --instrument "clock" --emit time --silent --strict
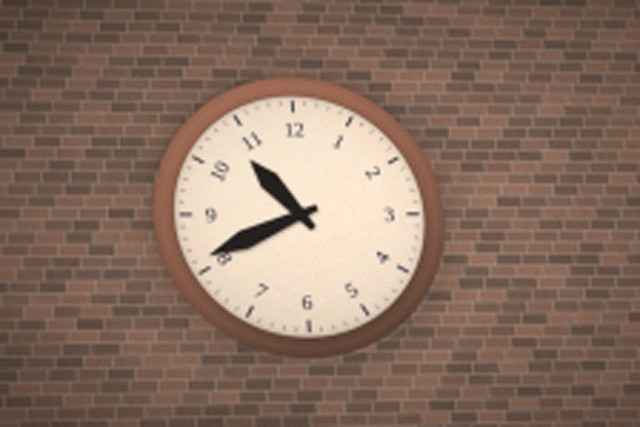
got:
10:41
